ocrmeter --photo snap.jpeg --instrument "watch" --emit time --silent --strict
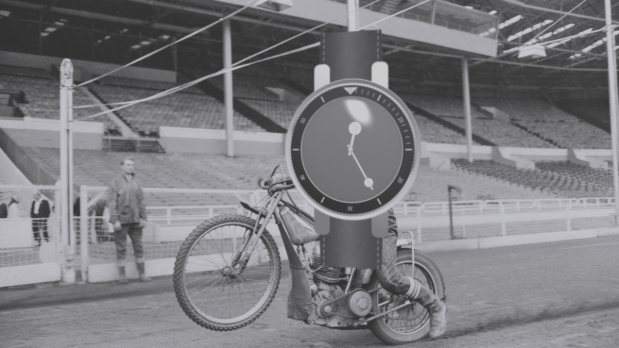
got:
12:25
